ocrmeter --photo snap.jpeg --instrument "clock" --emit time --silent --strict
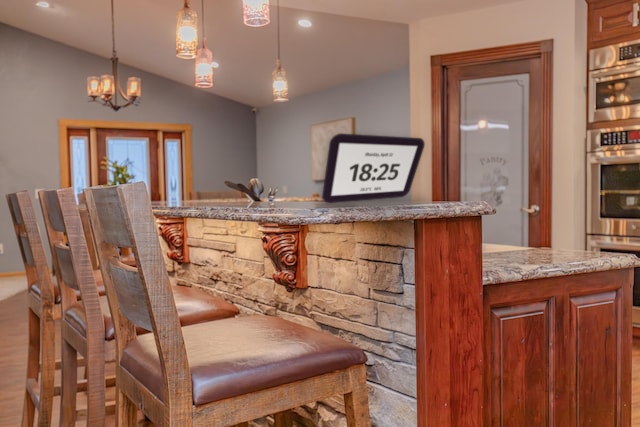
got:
18:25
